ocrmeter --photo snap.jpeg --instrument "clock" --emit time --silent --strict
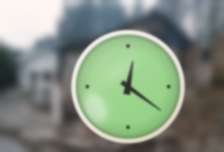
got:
12:21
